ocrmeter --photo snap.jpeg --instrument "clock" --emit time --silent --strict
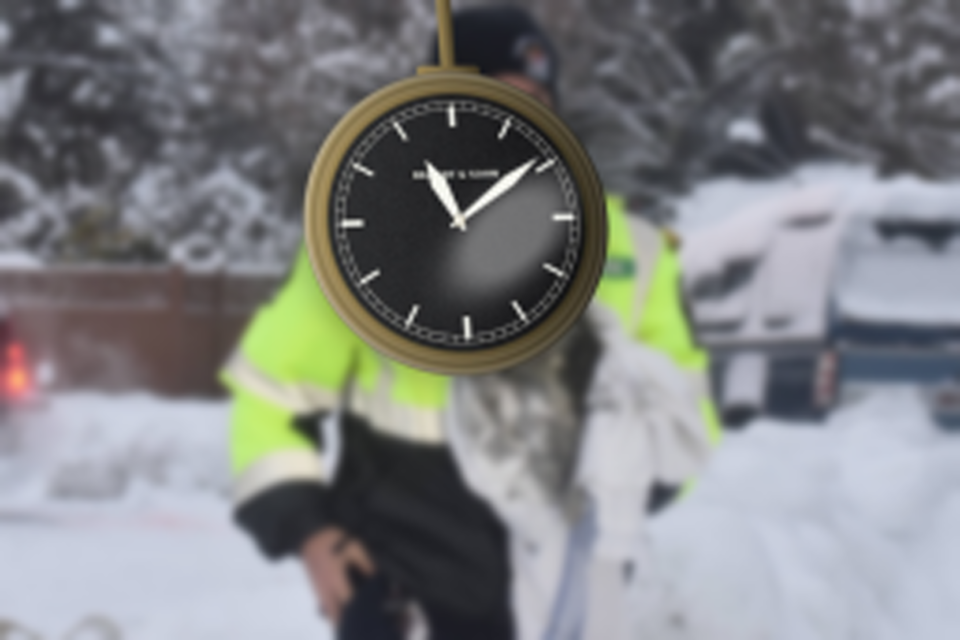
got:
11:09
